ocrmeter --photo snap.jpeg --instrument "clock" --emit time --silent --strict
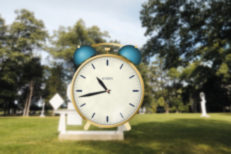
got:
10:43
